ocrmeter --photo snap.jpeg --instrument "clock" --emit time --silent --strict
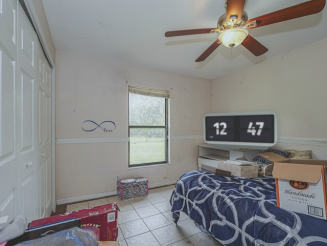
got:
12:47
